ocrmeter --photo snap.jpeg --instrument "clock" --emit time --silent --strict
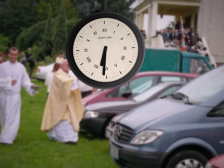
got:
6:31
